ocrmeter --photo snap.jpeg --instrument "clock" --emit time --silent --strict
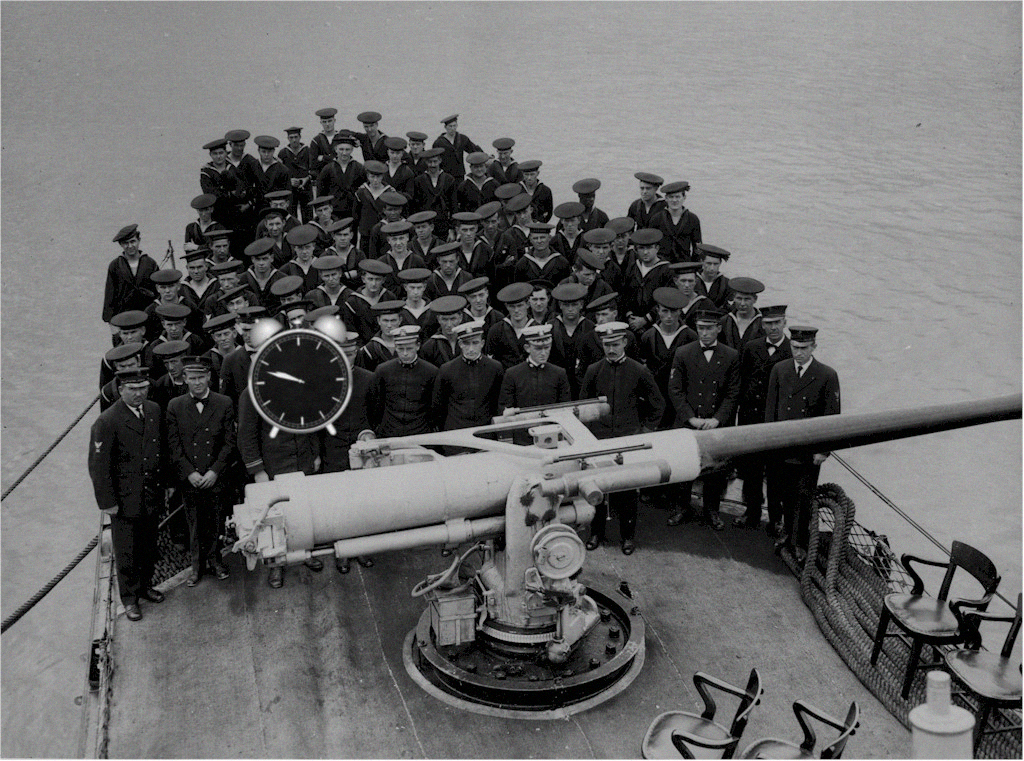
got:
9:48
